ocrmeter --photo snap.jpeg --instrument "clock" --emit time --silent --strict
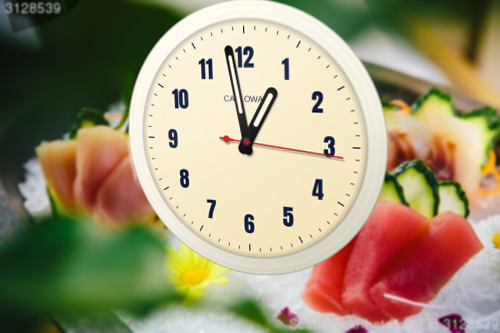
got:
12:58:16
